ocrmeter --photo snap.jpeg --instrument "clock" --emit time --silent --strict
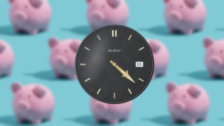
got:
4:22
